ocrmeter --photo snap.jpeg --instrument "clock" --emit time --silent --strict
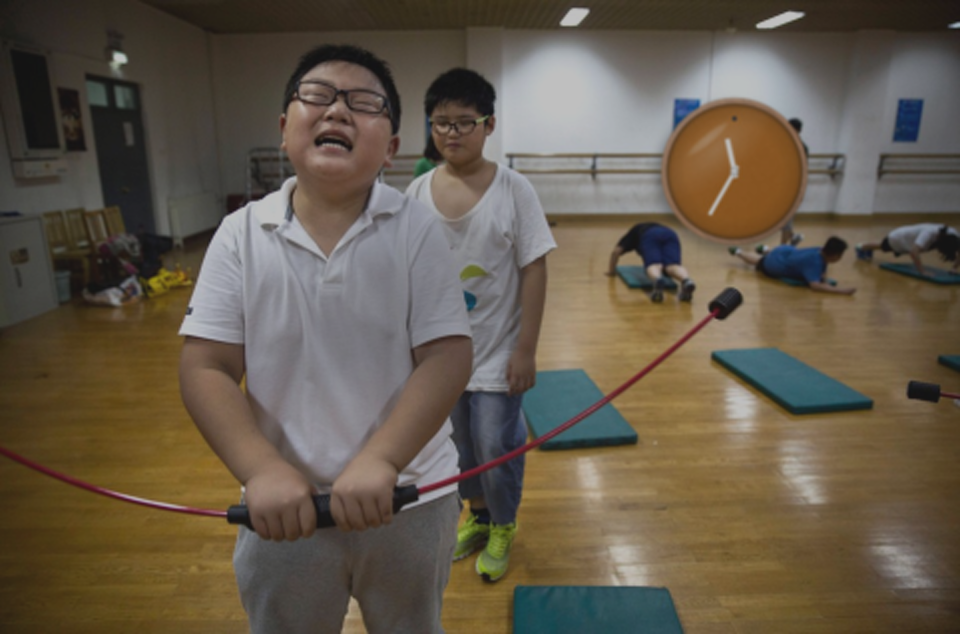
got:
11:35
